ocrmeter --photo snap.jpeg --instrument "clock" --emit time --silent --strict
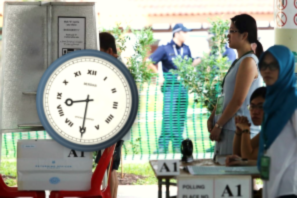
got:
8:30
